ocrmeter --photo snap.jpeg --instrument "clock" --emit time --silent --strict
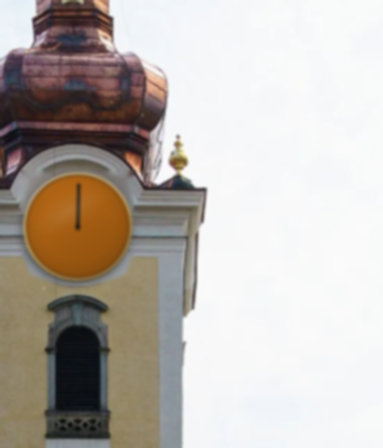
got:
12:00
